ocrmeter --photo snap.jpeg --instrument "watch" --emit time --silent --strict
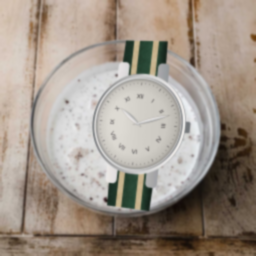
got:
10:12
